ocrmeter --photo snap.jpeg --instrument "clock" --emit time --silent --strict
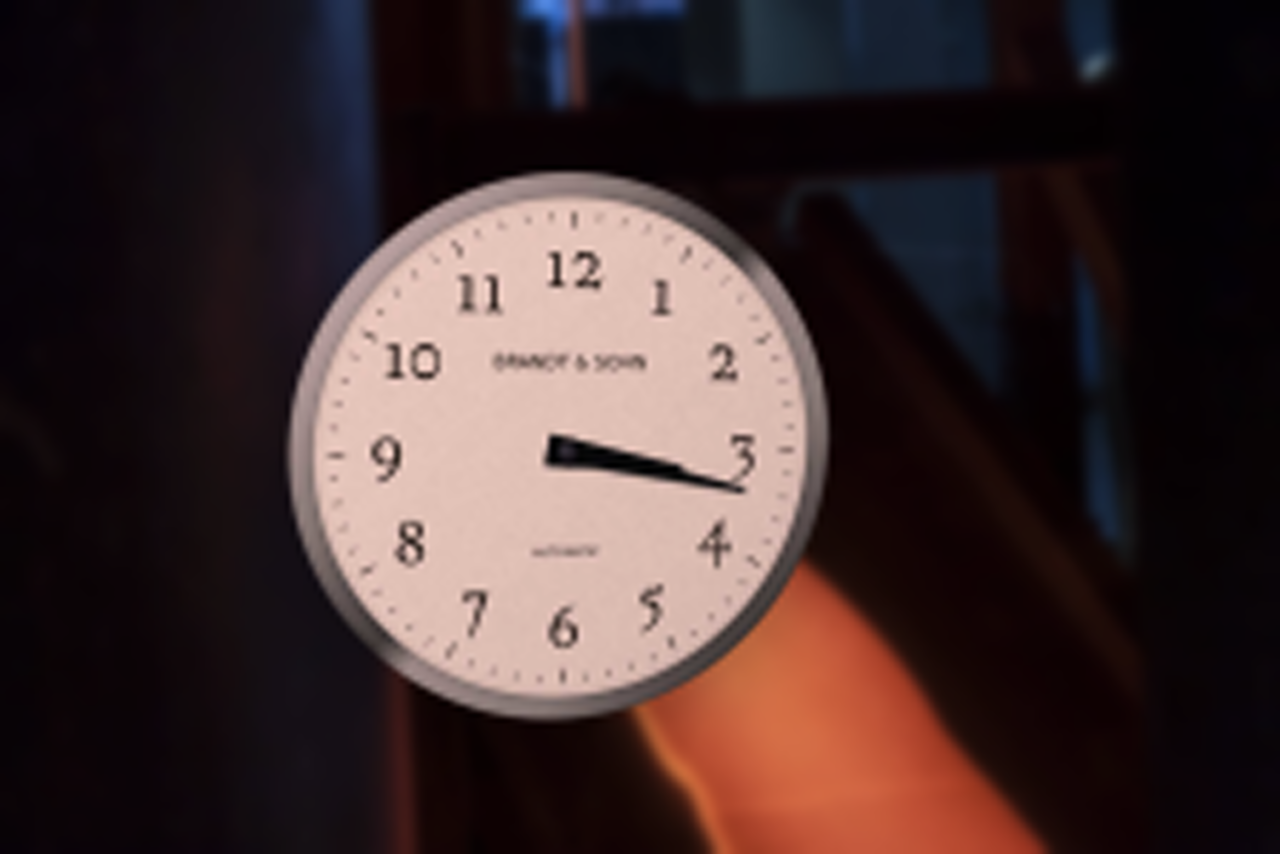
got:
3:17
